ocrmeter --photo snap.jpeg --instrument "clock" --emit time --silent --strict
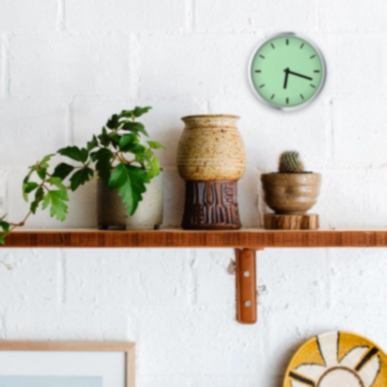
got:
6:18
